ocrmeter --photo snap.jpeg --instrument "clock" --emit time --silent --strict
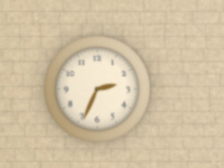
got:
2:34
